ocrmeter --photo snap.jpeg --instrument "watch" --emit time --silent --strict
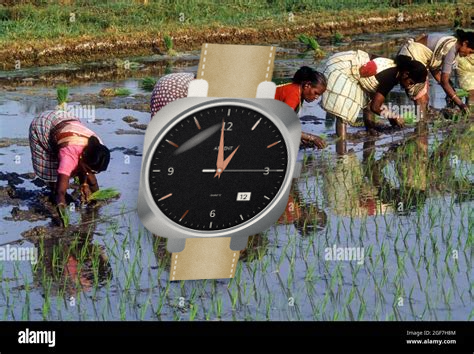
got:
12:59:15
